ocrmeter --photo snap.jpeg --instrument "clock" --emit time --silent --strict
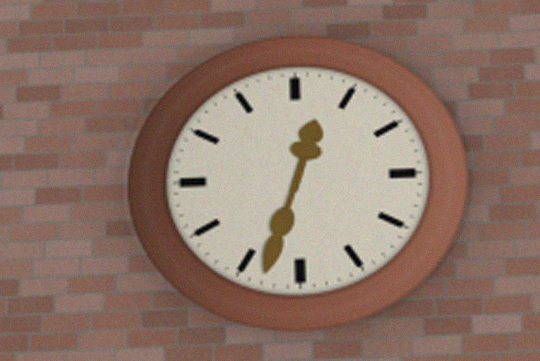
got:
12:33
